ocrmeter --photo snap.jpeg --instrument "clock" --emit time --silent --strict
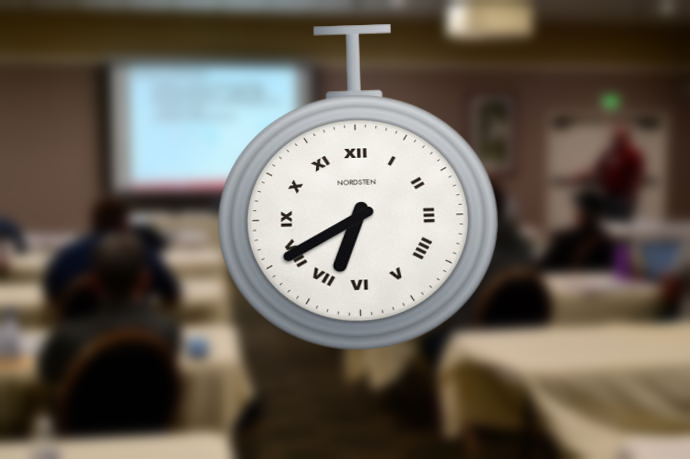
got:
6:40
